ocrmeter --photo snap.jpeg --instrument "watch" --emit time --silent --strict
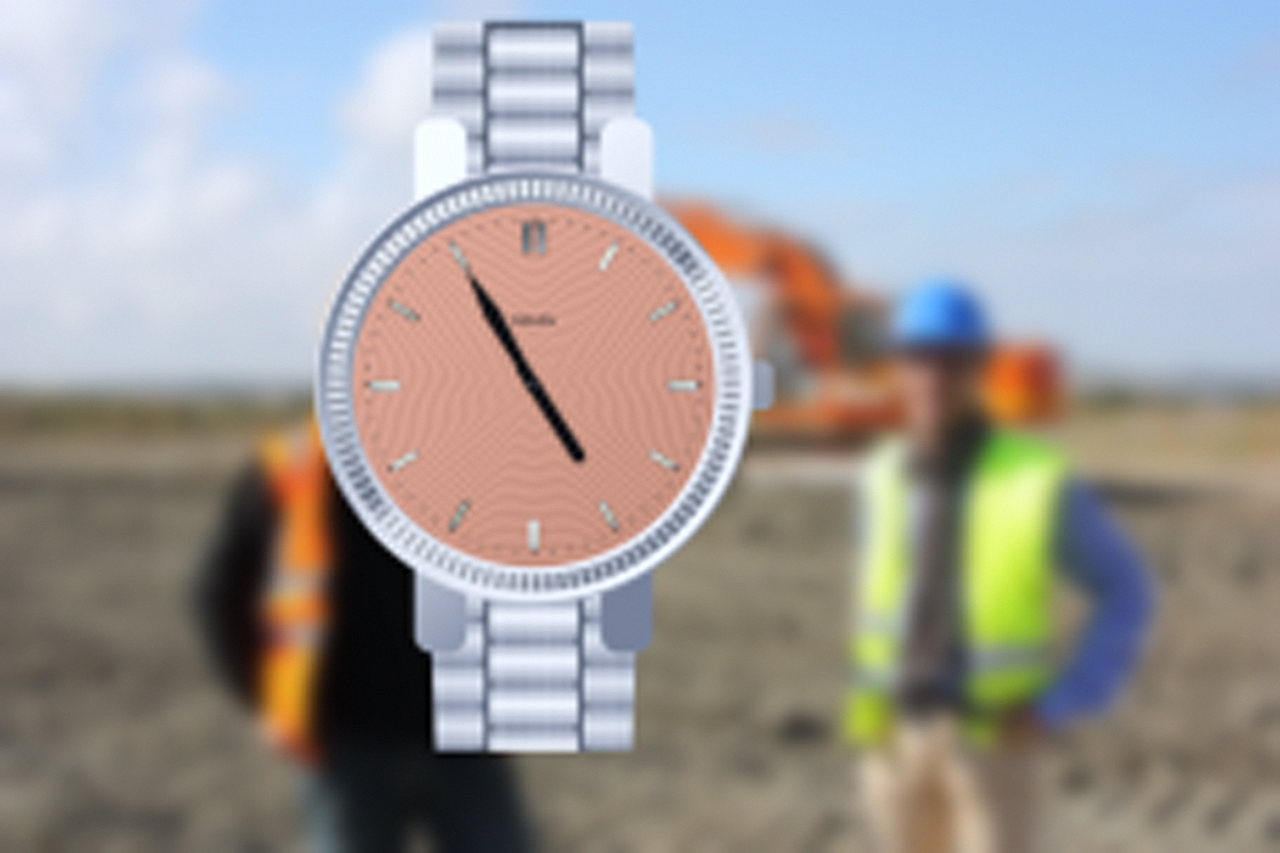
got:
4:55
